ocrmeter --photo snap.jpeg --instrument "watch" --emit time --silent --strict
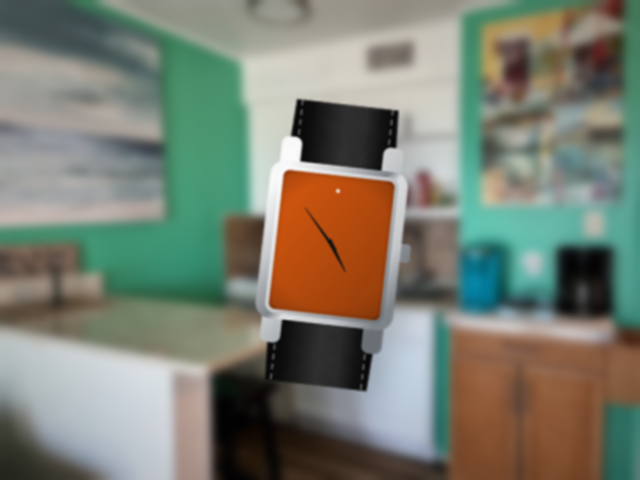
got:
4:53
